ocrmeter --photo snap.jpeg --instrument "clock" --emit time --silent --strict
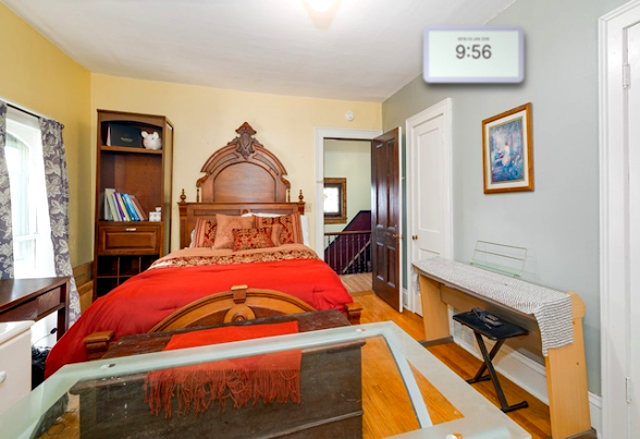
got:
9:56
